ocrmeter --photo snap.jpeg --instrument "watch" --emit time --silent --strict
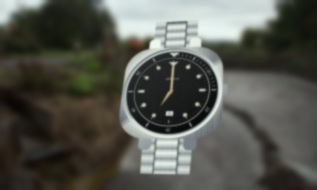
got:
7:00
